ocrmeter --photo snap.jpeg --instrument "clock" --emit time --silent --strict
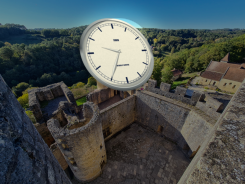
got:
9:35
